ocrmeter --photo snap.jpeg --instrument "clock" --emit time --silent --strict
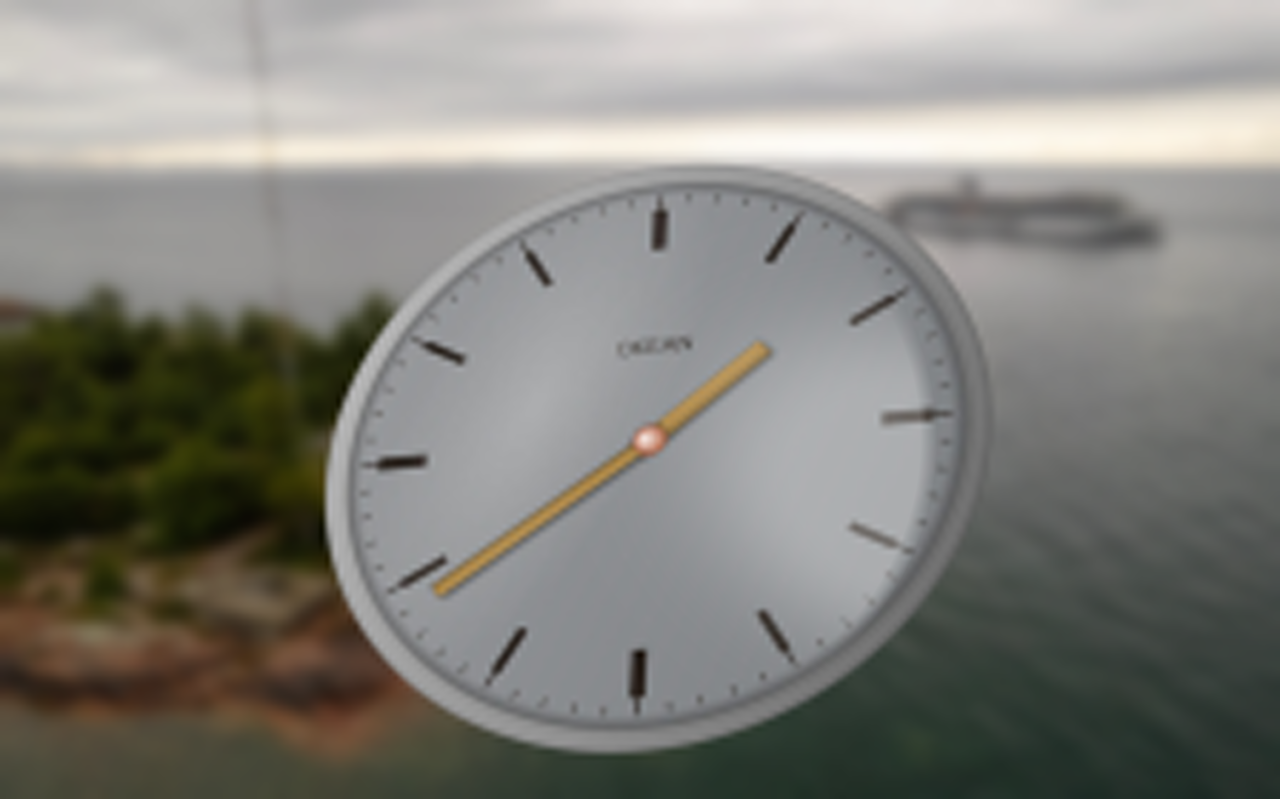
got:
1:39
